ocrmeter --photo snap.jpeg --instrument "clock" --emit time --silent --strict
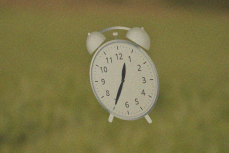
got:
12:35
